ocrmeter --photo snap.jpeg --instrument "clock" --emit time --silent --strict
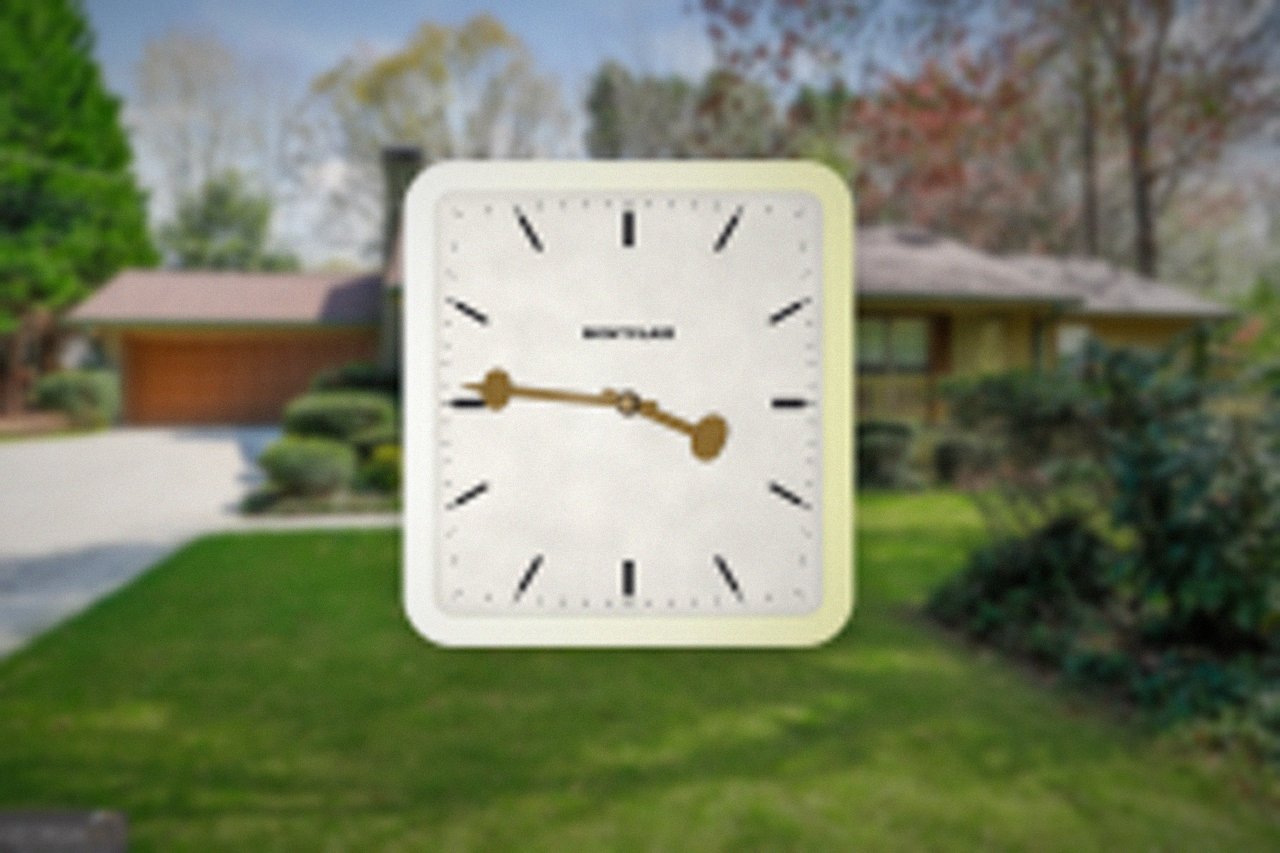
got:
3:46
